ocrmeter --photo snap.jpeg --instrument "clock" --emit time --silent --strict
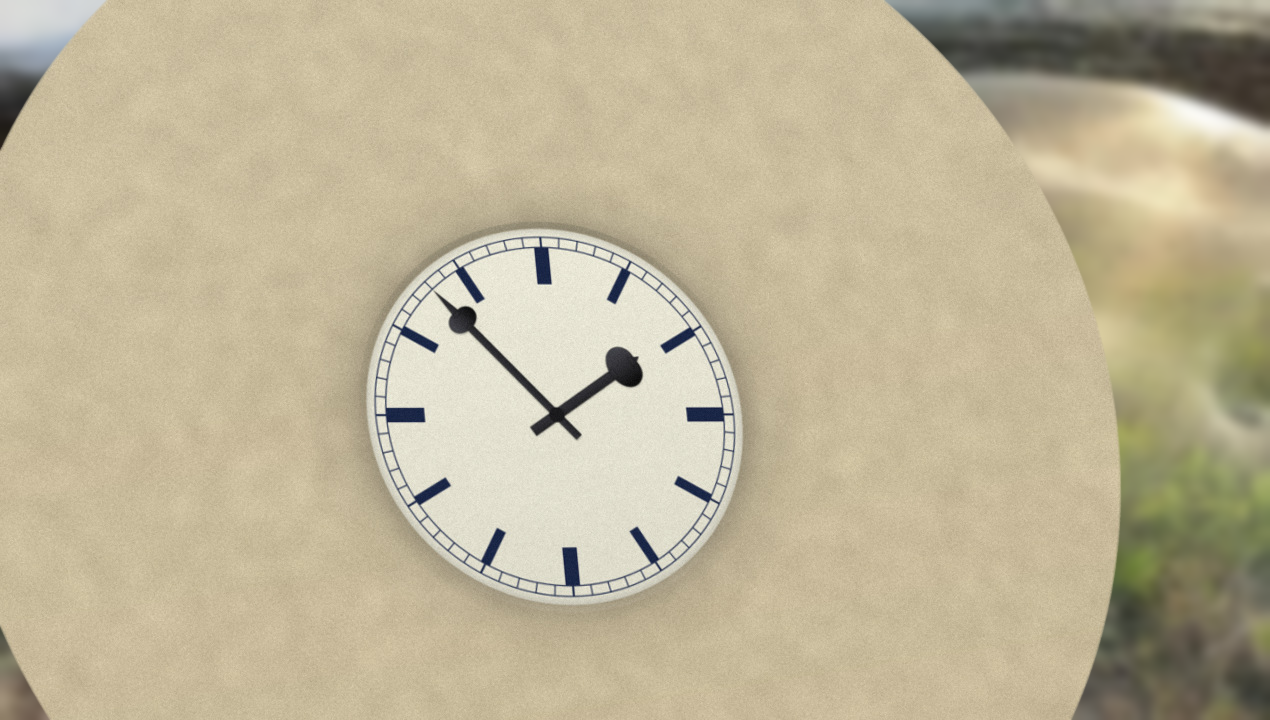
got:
1:53
